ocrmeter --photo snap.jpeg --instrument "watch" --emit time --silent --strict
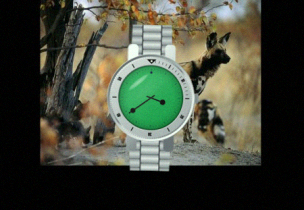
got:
3:39
